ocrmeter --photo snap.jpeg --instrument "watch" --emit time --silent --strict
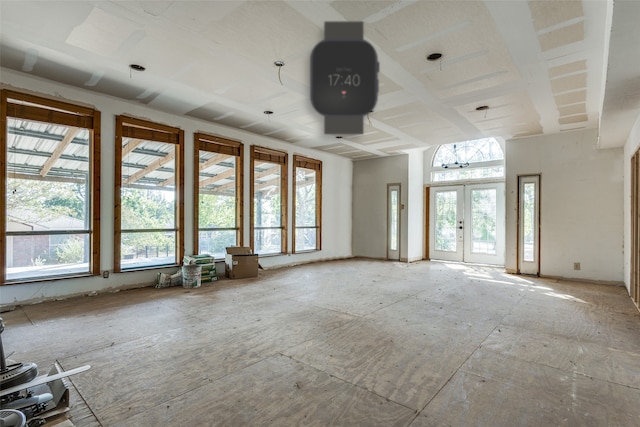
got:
17:40
